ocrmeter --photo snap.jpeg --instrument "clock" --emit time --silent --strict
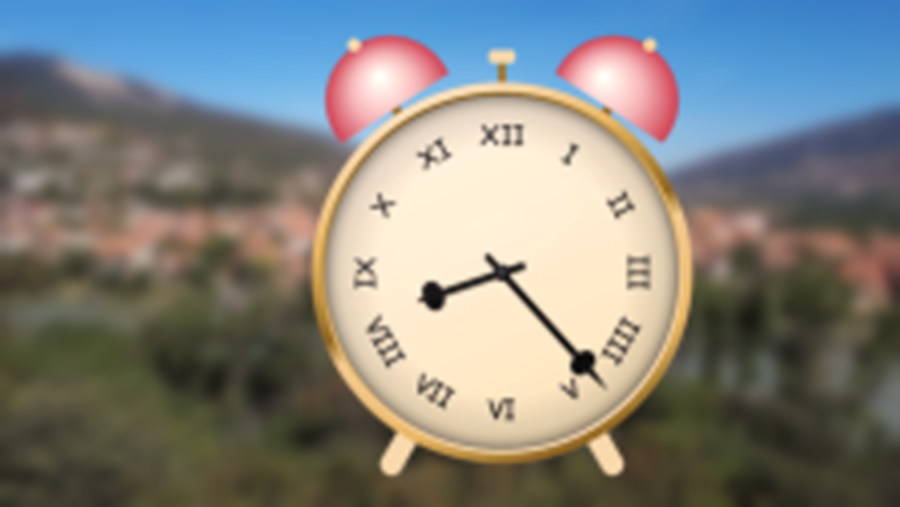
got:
8:23
